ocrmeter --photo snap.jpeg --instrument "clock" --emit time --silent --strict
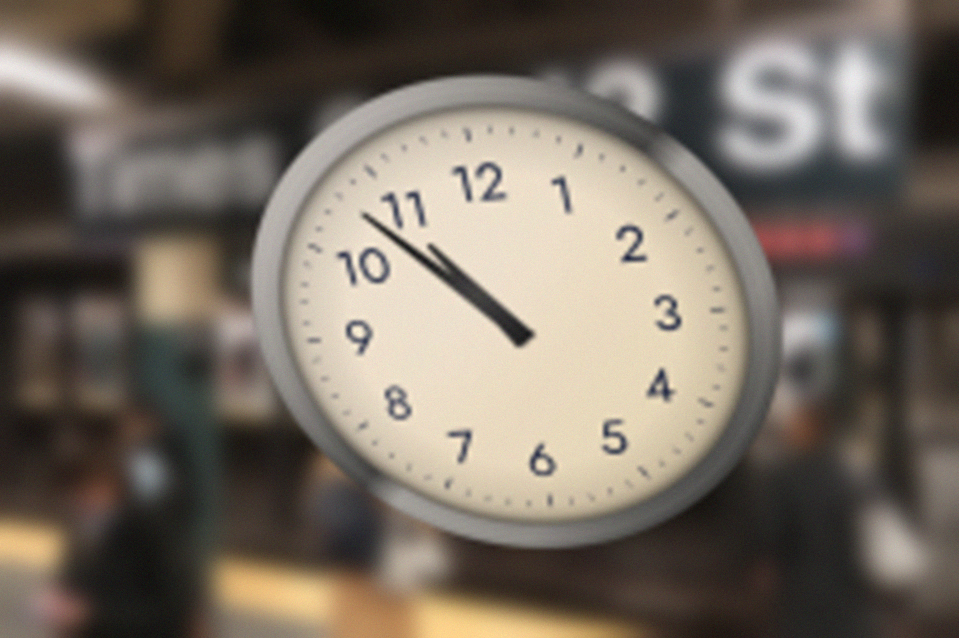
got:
10:53
